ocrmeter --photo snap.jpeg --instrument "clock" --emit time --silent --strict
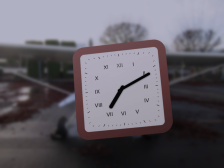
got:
7:11
